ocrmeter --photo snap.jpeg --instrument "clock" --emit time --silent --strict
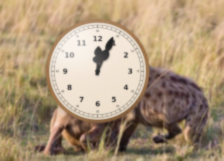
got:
12:04
